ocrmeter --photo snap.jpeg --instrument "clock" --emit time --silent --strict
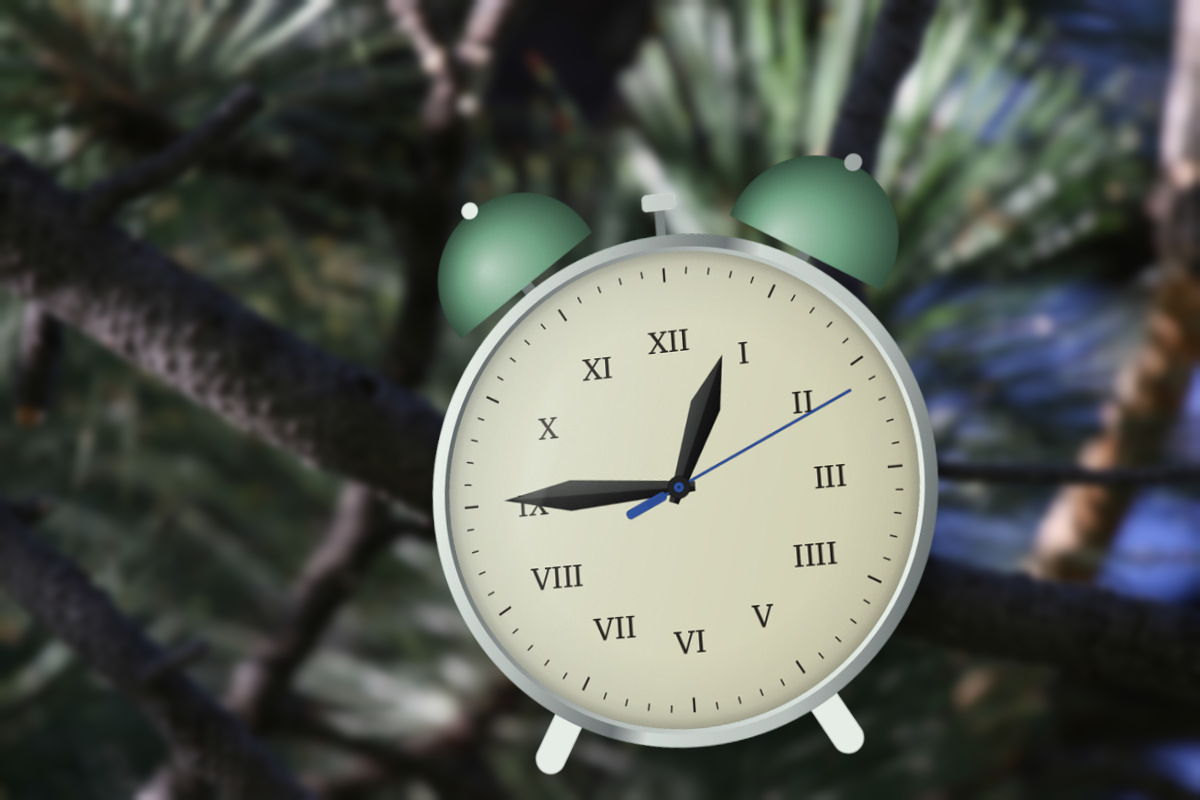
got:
12:45:11
